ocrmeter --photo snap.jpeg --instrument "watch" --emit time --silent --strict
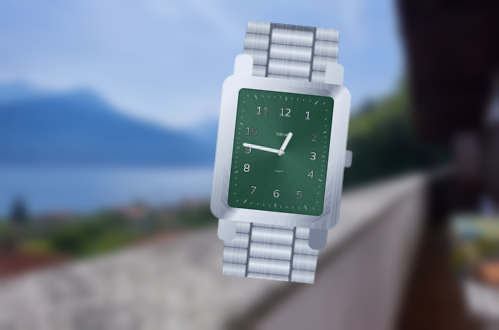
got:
12:46
